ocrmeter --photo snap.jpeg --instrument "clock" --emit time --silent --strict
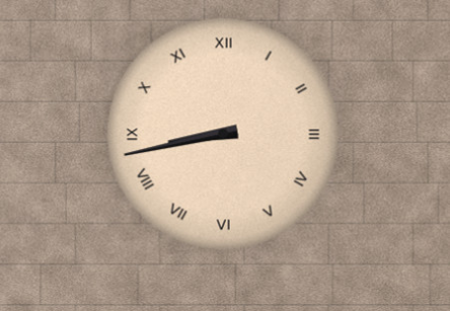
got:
8:43
